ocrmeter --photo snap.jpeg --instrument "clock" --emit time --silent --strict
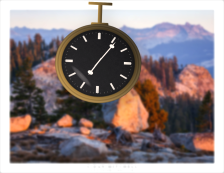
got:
7:06
